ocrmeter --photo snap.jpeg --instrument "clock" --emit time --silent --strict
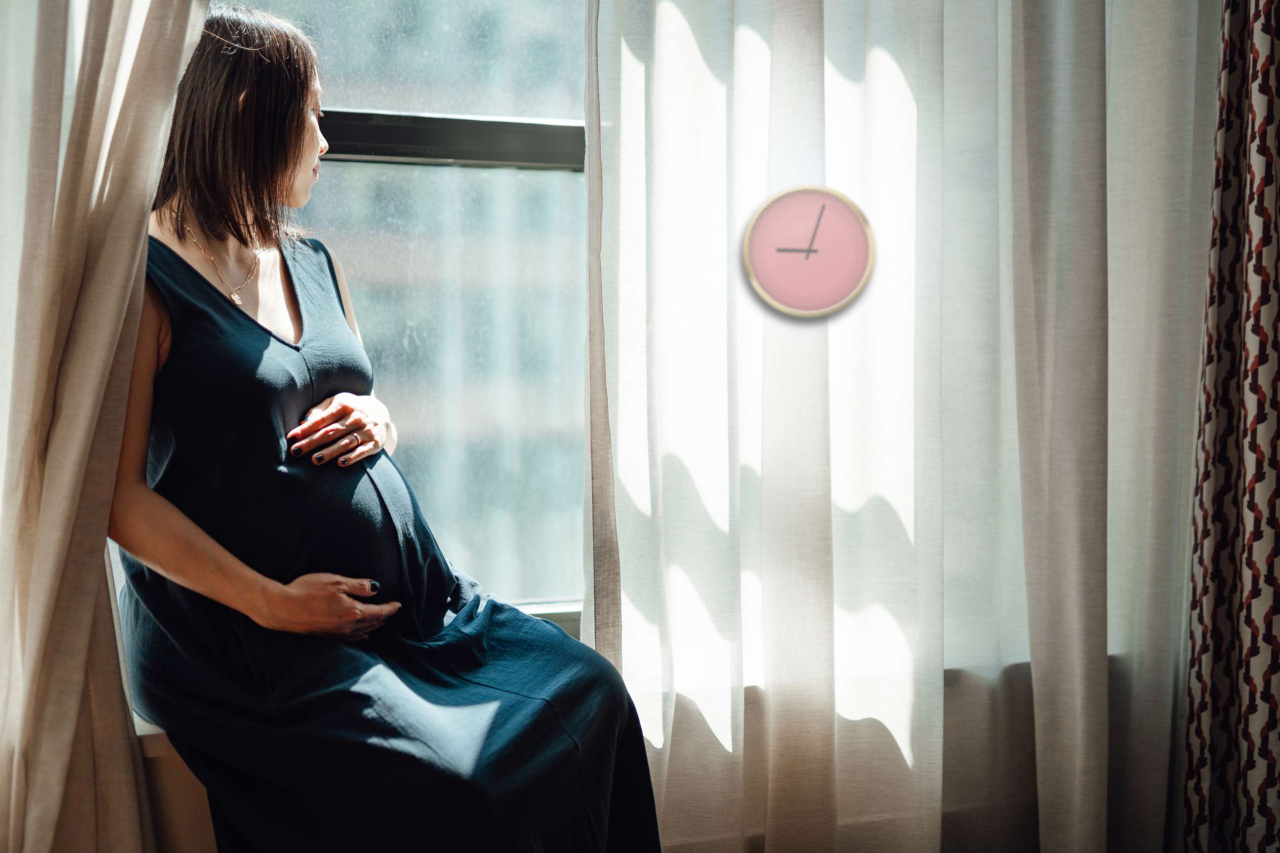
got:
9:03
